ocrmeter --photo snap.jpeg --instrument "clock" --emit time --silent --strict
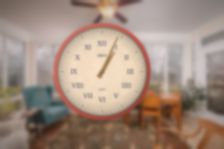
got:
1:04
